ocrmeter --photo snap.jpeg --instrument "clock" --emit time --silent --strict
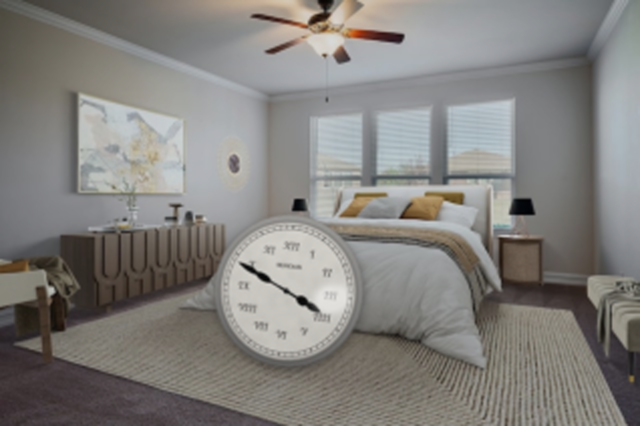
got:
3:49
